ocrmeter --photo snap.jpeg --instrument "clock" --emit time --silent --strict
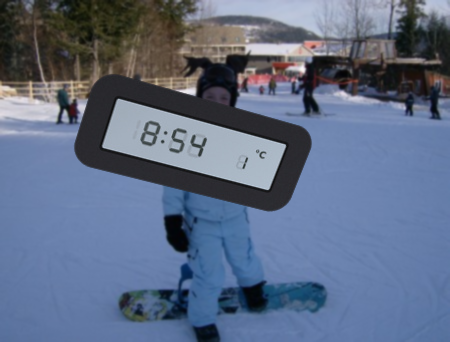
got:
8:54
